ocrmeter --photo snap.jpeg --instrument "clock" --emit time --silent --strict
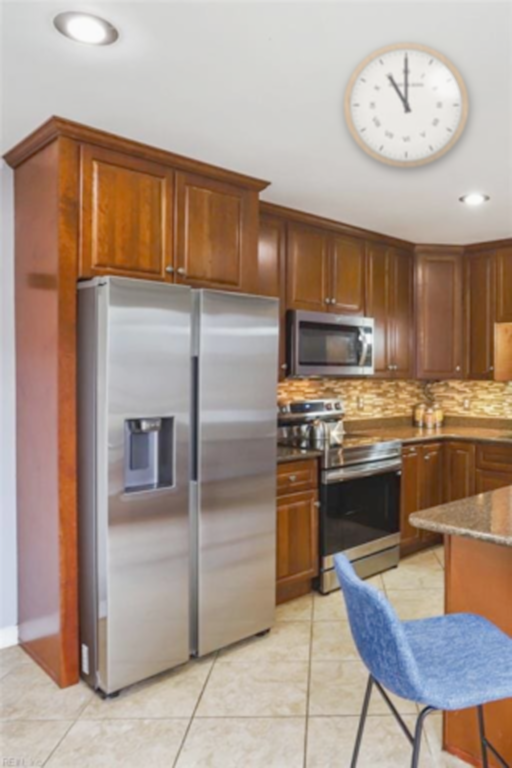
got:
11:00
